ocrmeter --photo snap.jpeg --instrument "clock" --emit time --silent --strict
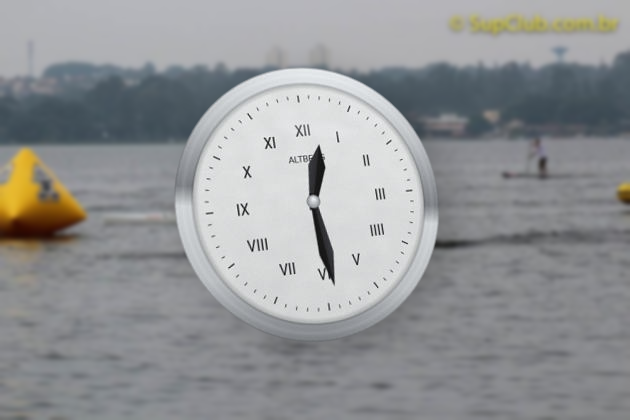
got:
12:29
